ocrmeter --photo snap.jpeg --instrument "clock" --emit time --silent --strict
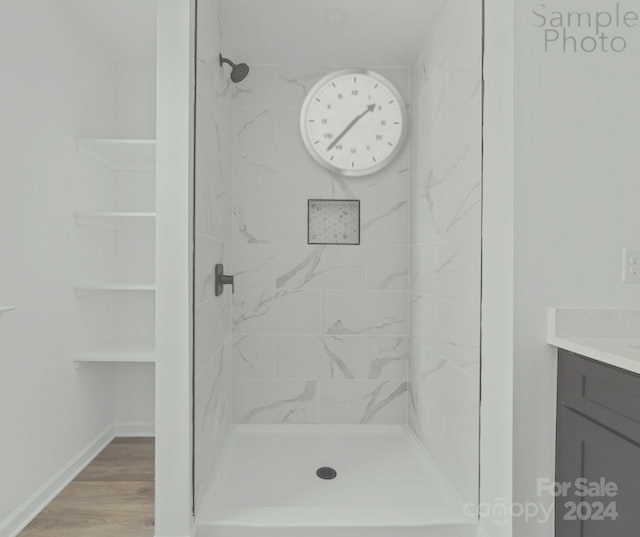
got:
1:37
